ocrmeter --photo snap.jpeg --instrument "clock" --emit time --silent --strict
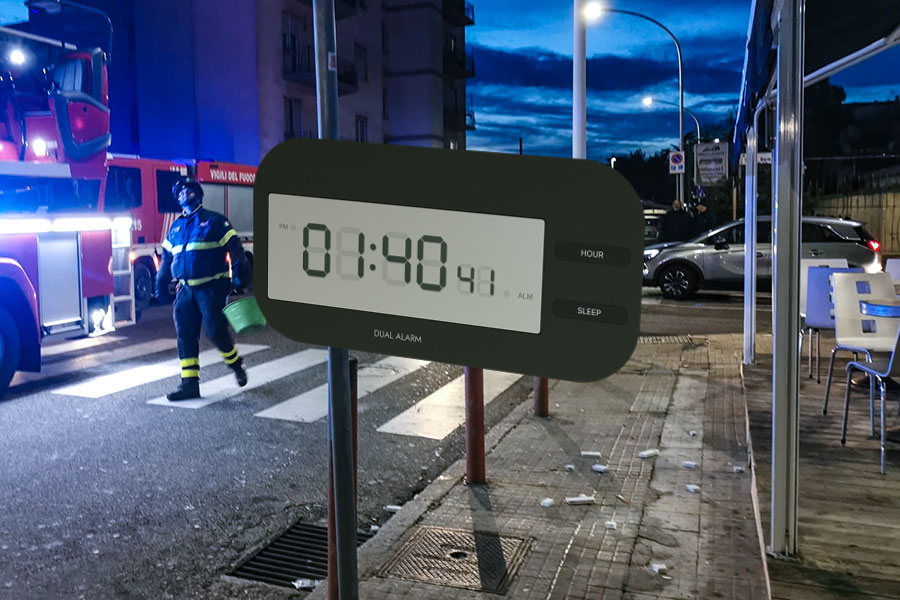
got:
1:40:41
